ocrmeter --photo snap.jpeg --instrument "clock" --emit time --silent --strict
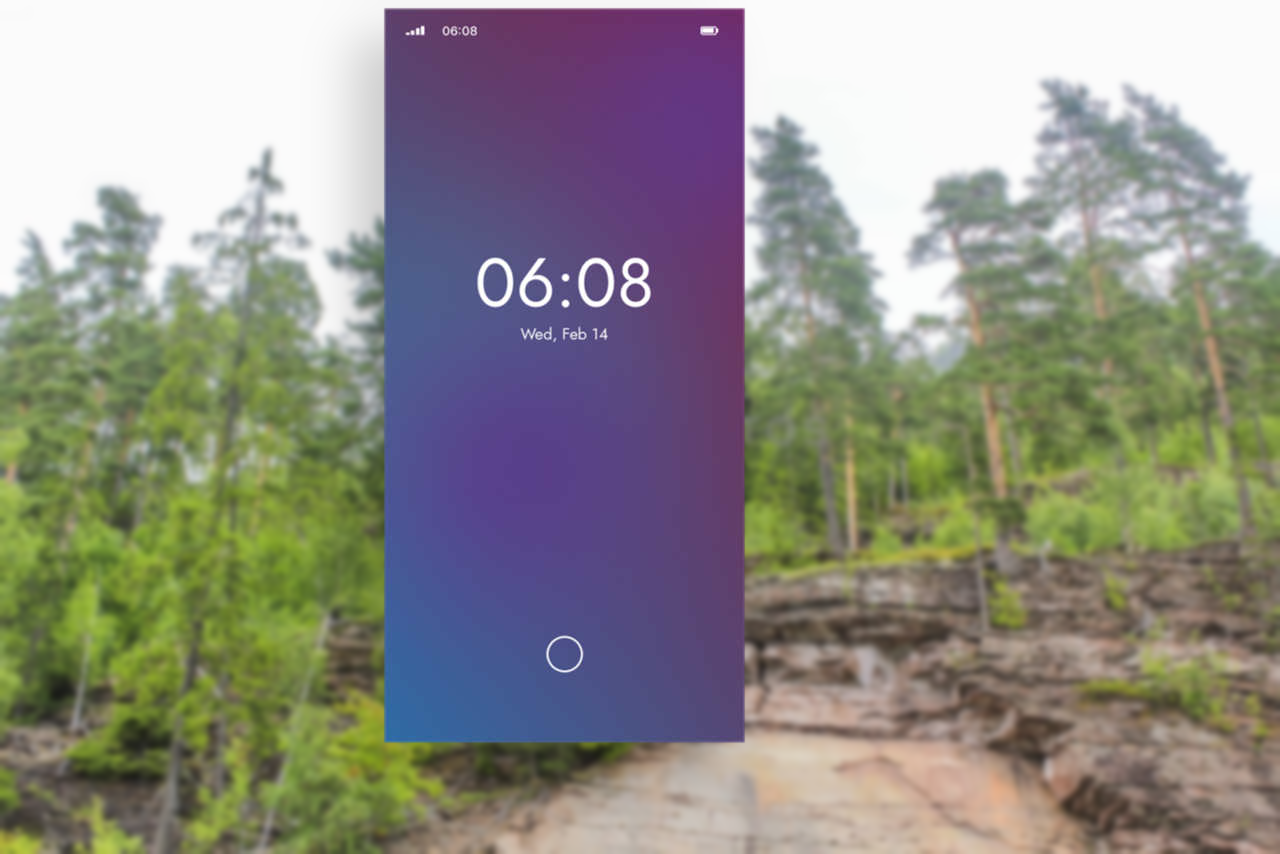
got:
6:08
